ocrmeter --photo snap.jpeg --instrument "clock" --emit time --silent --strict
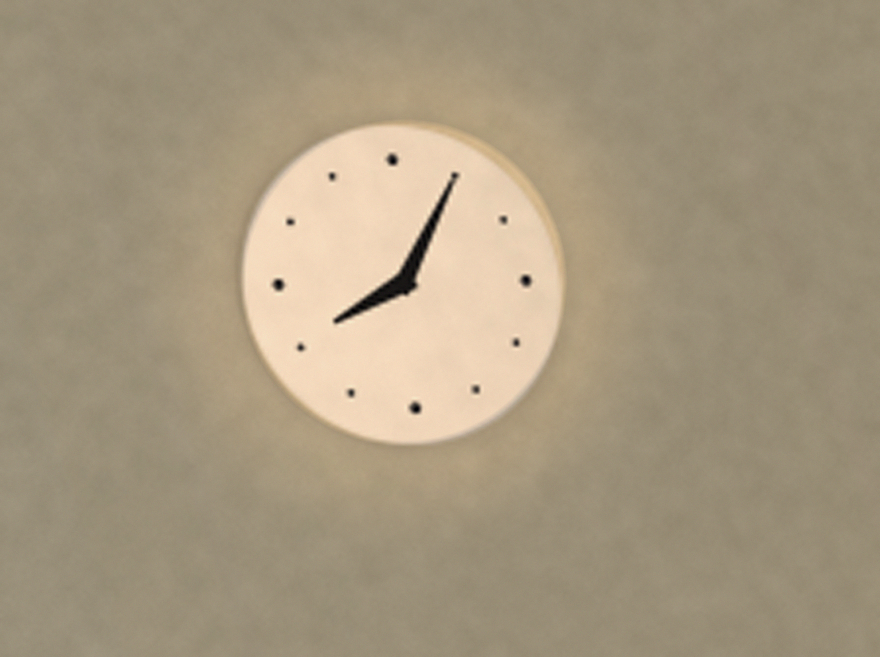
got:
8:05
